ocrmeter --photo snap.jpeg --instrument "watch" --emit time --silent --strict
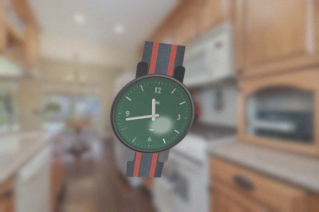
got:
11:43
